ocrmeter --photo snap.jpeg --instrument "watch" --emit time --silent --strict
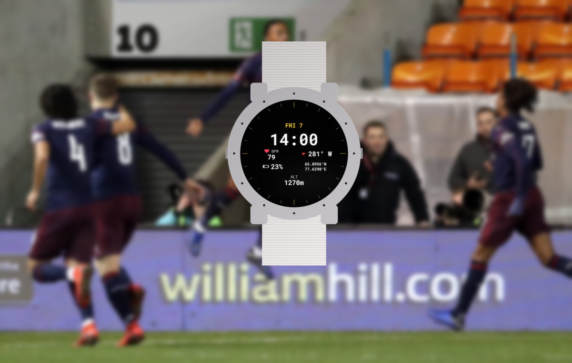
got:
14:00
